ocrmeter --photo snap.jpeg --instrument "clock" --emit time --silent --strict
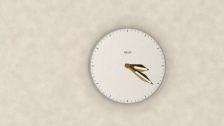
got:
3:21
